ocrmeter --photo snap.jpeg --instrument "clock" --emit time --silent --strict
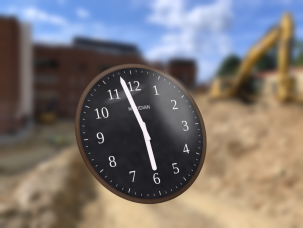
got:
5:58
